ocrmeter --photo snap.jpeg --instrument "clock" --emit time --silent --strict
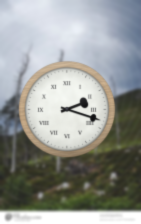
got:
2:18
